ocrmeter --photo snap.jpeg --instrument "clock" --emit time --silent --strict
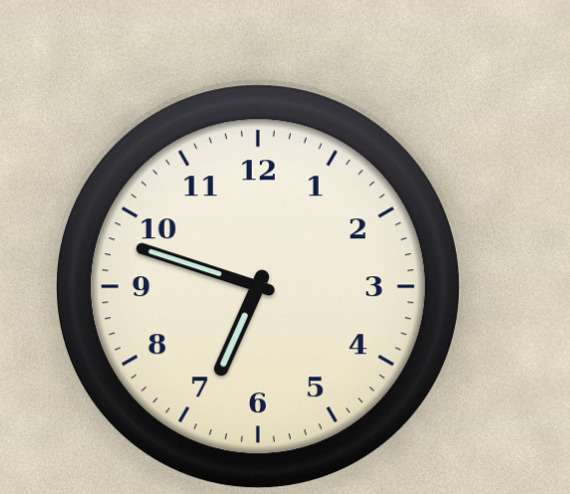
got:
6:48
